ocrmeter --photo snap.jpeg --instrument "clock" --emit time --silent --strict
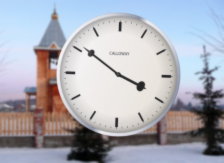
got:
3:51
